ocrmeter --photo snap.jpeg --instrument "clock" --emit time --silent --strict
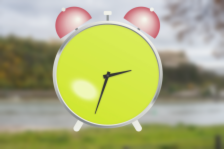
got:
2:33
